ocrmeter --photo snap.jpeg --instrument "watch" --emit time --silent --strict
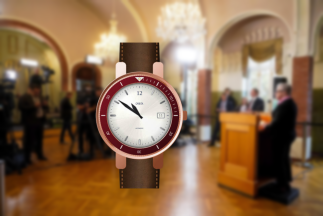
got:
10:51
